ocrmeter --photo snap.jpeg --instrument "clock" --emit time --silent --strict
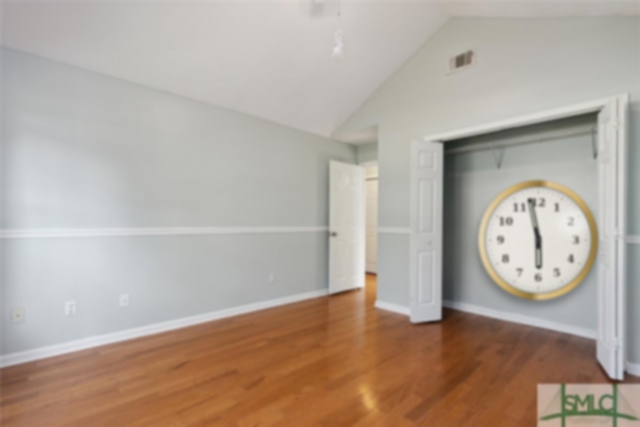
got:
5:58
